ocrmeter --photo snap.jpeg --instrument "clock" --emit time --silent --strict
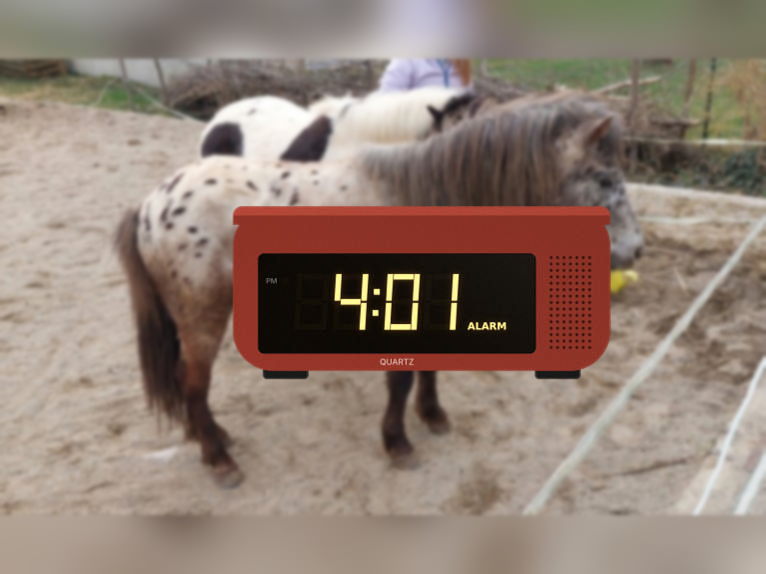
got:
4:01
